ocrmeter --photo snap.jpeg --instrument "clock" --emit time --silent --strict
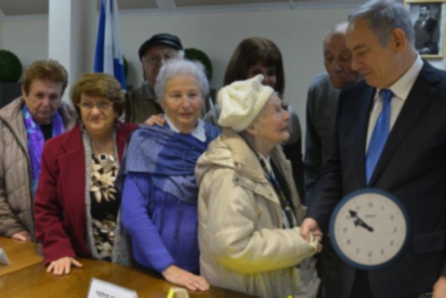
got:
9:52
